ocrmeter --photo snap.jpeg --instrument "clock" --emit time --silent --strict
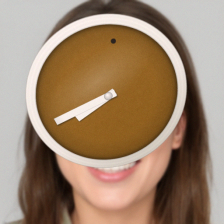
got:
7:40
